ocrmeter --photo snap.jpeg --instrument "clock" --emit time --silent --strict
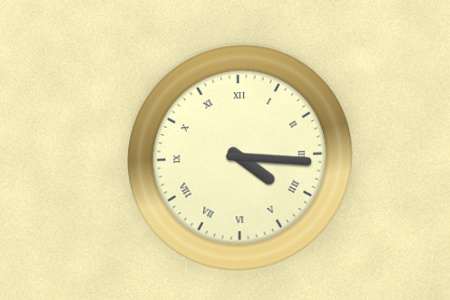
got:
4:16
